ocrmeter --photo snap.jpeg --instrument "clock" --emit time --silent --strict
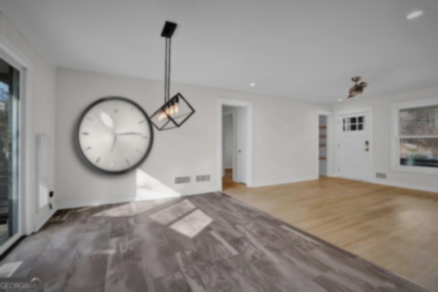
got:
6:14
